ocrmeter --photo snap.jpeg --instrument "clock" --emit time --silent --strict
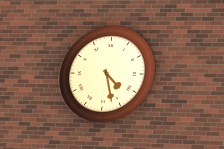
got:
4:27
